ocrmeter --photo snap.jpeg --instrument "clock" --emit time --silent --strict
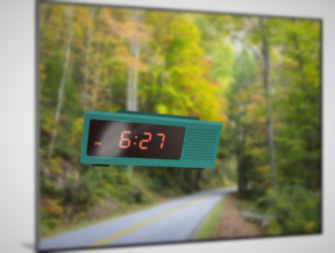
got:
6:27
